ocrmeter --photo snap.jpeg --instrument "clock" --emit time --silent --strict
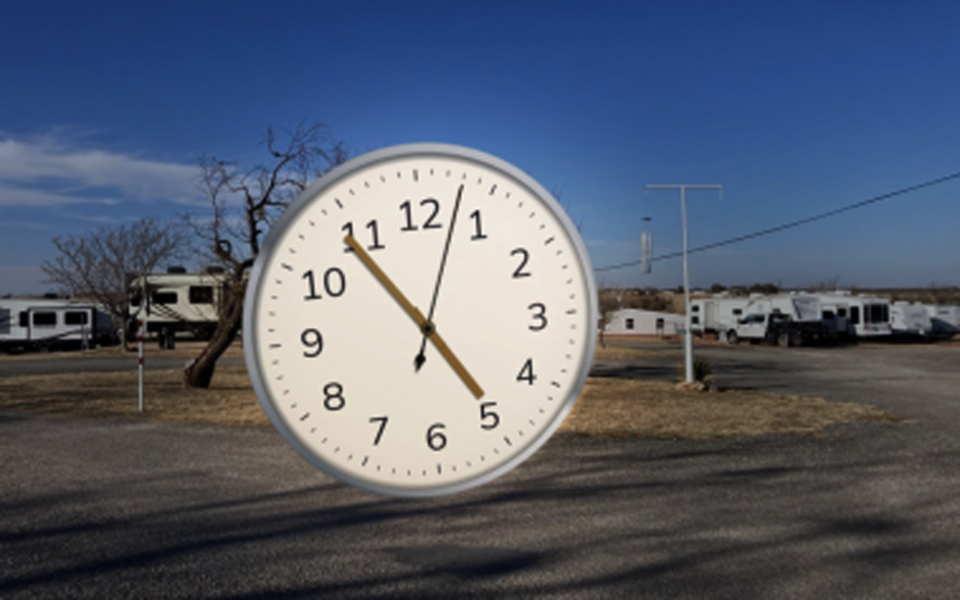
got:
4:54:03
